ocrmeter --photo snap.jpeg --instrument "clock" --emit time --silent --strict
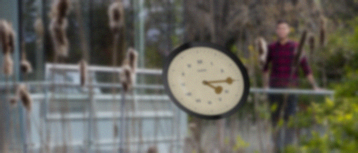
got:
4:15
